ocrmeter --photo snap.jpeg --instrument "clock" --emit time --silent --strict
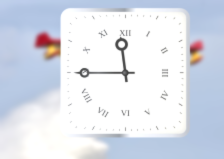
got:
11:45
